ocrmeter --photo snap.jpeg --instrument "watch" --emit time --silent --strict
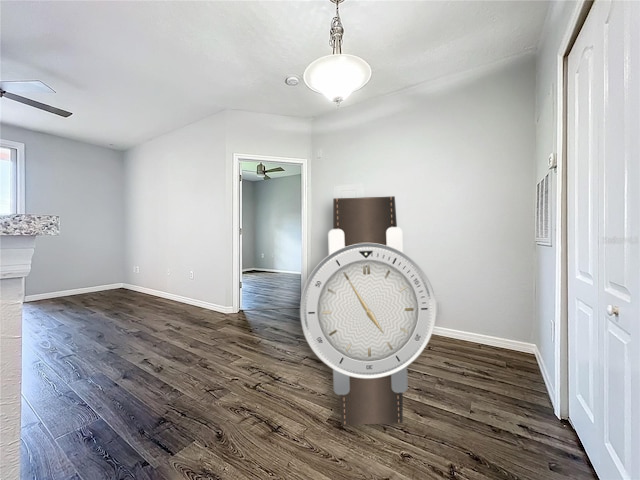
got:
4:55
